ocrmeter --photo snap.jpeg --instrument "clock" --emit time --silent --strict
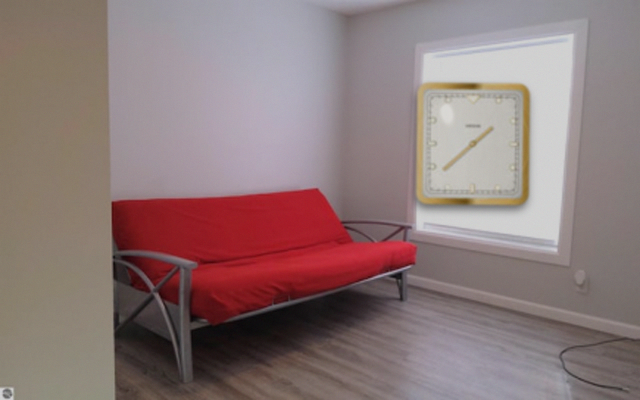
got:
1:38
